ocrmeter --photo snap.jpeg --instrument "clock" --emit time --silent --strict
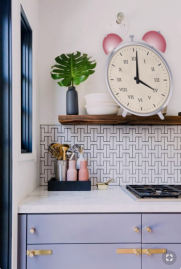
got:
4:01
